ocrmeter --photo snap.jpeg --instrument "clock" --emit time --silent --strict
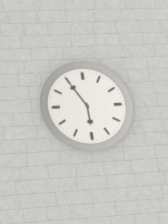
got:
5:55
